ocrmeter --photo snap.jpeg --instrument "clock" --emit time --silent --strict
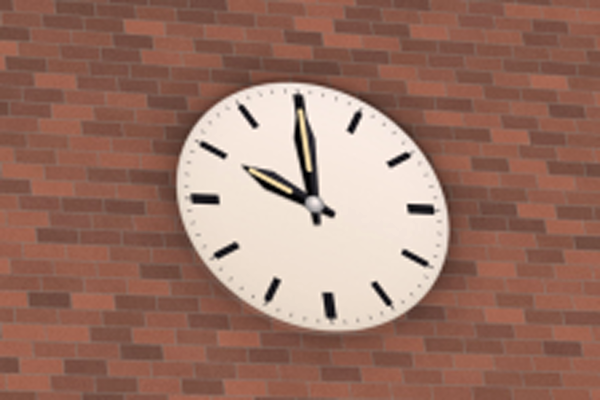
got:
10:00
